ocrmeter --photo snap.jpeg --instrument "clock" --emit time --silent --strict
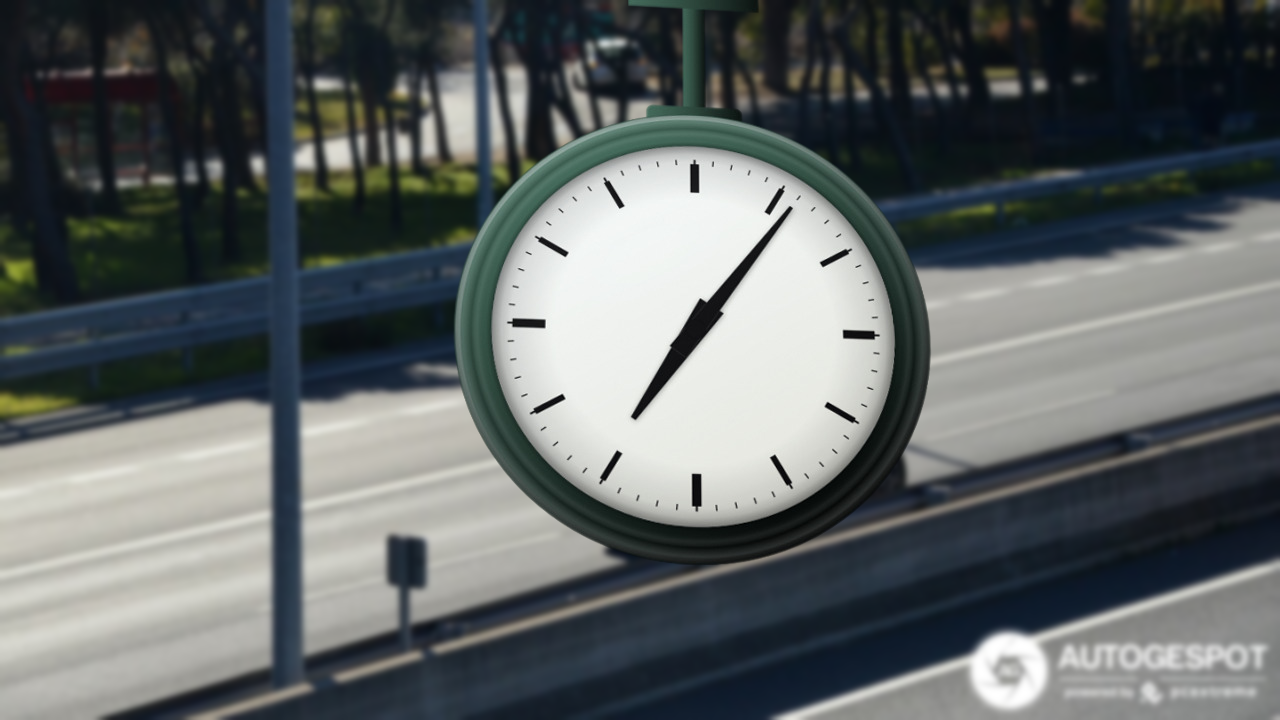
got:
7:06
